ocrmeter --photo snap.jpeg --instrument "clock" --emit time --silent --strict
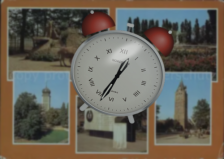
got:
12:33
